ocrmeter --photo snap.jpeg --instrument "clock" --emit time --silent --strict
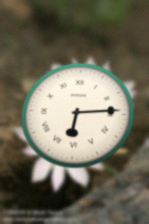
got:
6:14
